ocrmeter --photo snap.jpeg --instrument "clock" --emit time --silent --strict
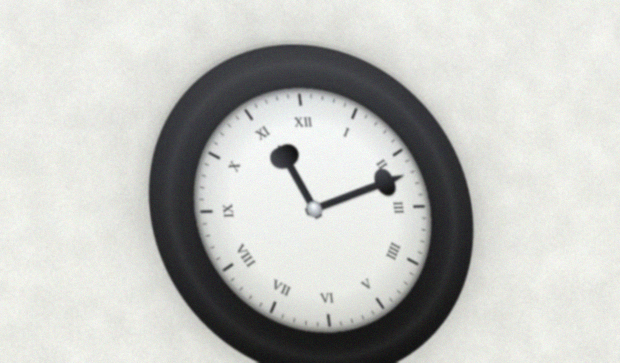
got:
11:12
